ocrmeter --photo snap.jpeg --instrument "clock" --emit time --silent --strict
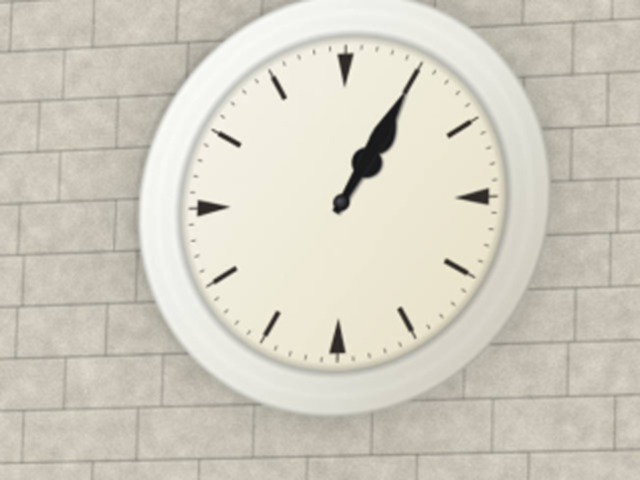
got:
1:05
